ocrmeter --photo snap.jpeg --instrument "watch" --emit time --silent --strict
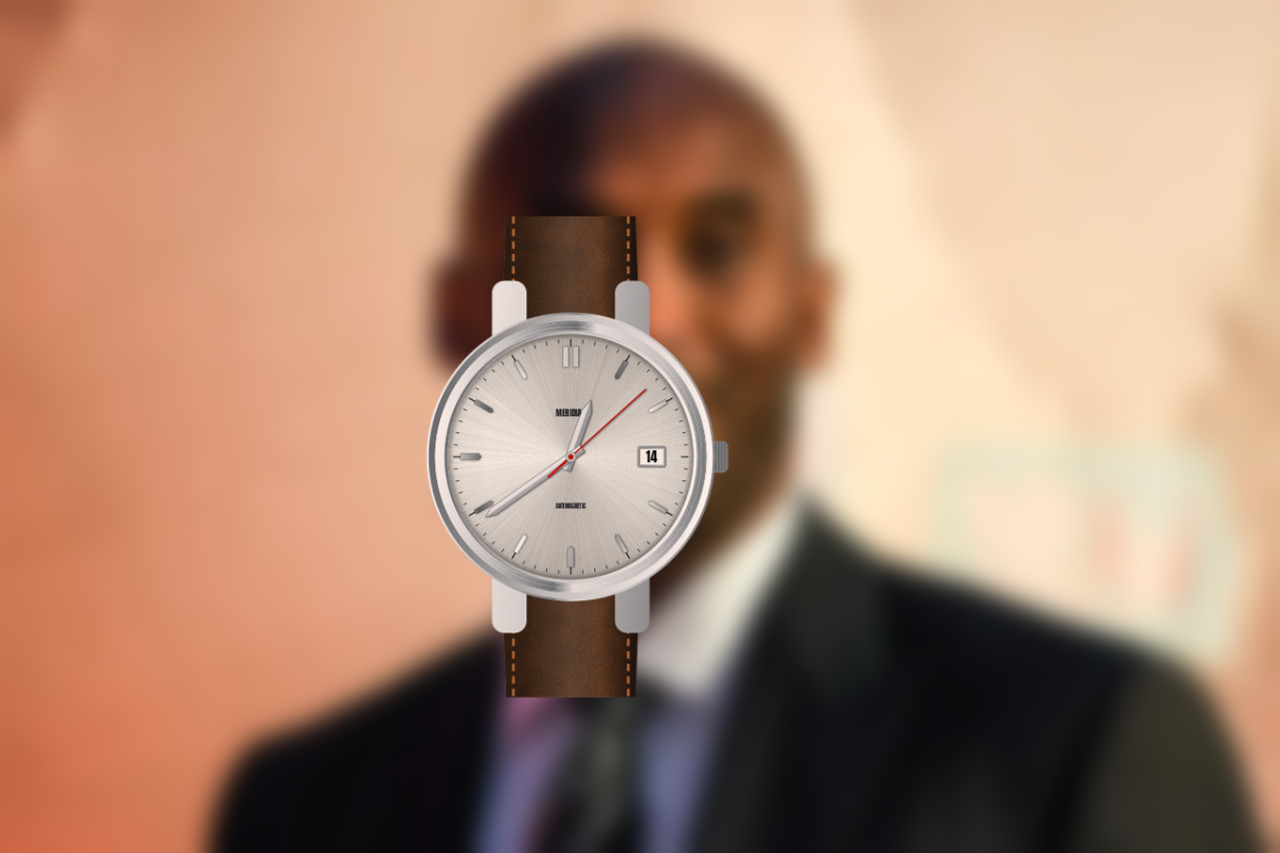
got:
12:39:08
